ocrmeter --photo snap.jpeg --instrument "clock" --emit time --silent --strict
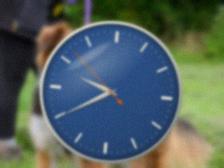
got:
9:39:52
